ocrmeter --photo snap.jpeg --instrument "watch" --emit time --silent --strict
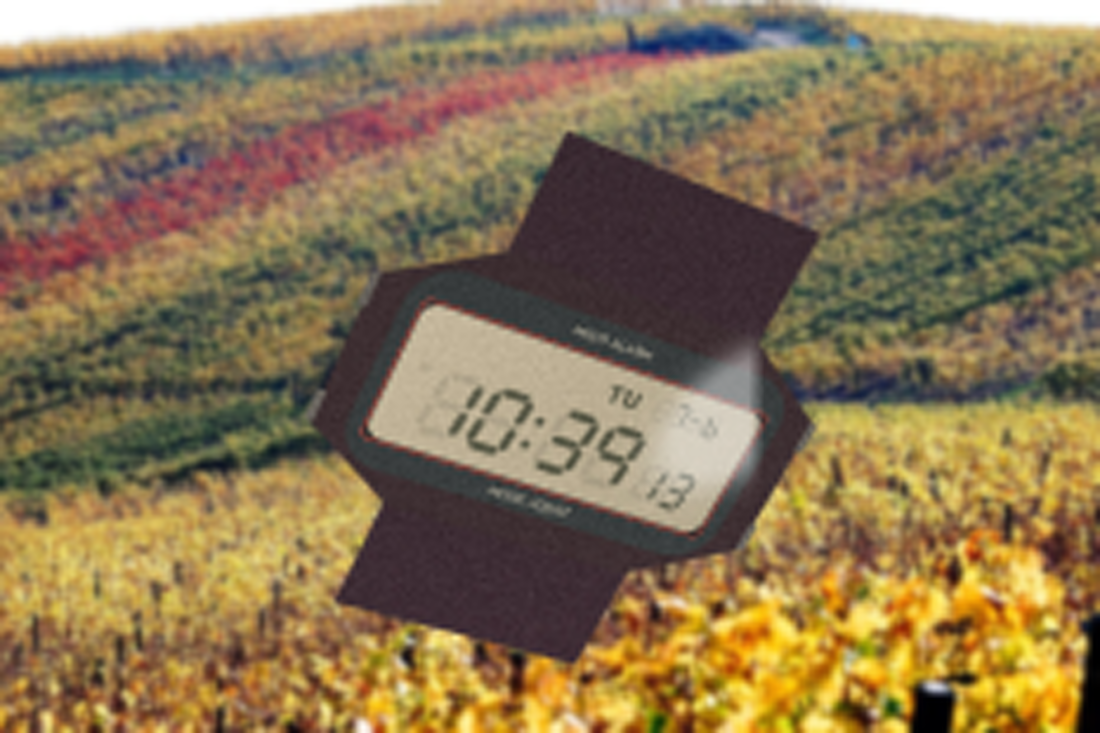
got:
10:39:13
